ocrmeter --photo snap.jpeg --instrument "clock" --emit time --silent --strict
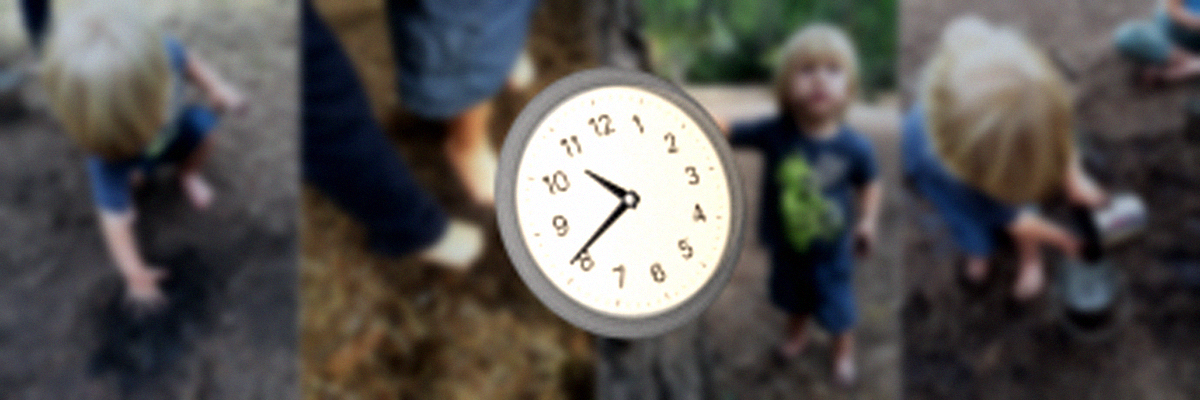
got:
10:41
